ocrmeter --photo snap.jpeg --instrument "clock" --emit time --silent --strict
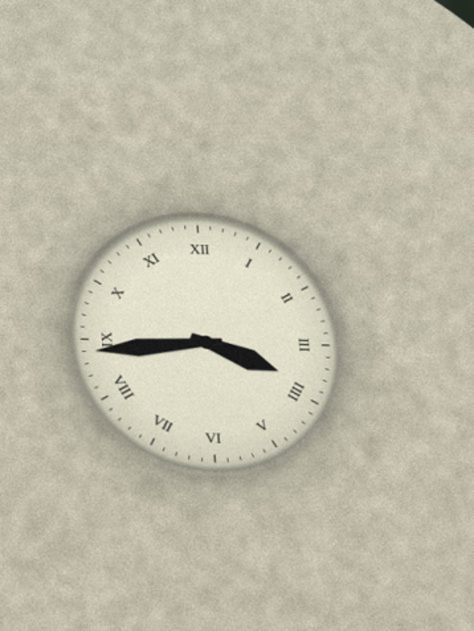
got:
3:44
